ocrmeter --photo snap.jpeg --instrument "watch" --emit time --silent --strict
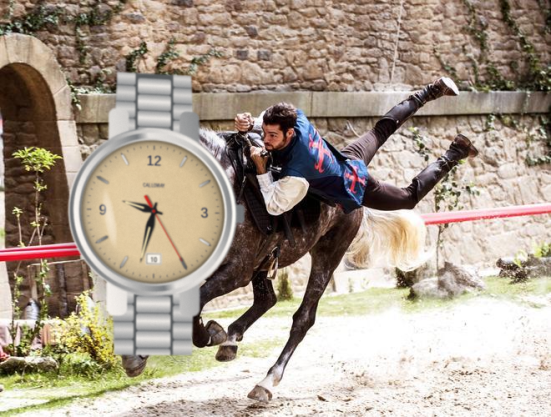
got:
9:32:25
